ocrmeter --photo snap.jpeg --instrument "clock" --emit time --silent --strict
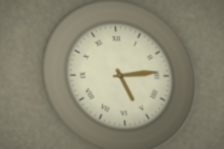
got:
5:14
